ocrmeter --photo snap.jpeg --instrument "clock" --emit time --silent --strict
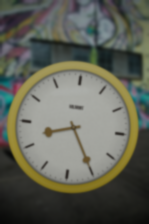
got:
8:25
